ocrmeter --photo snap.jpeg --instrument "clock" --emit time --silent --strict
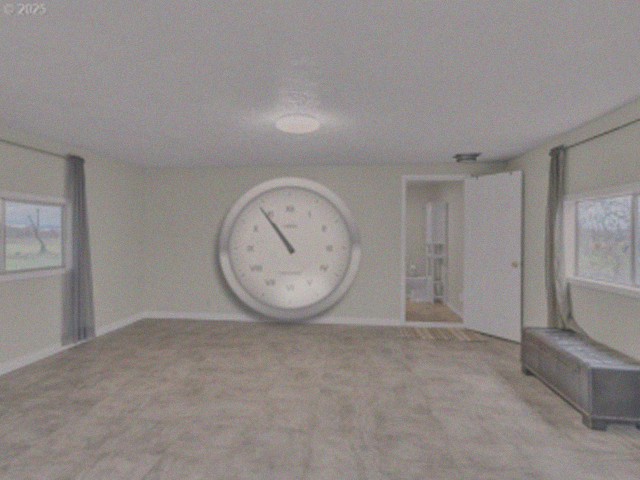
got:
10:54
